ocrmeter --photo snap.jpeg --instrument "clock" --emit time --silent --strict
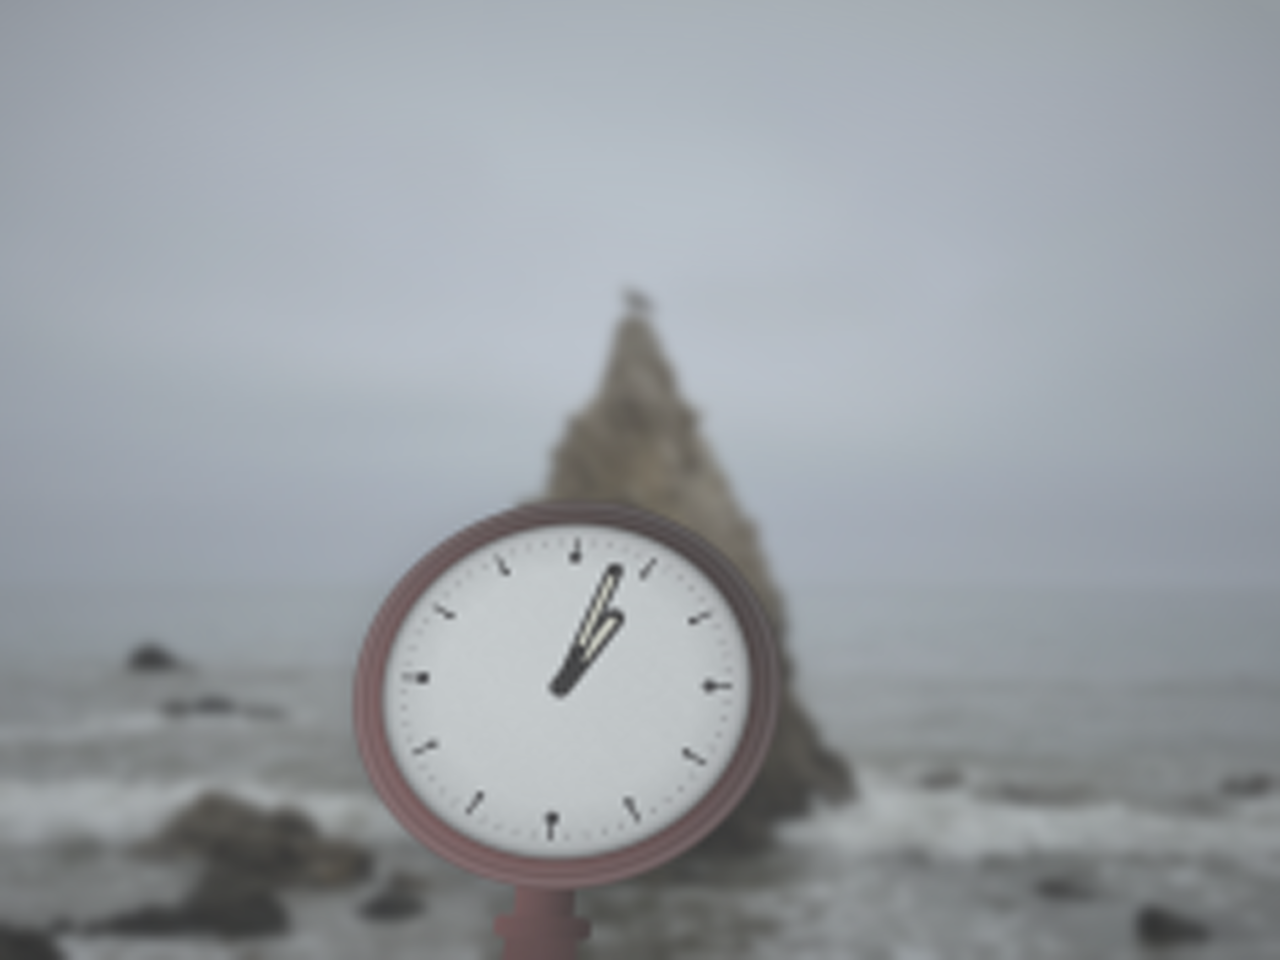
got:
1:03
